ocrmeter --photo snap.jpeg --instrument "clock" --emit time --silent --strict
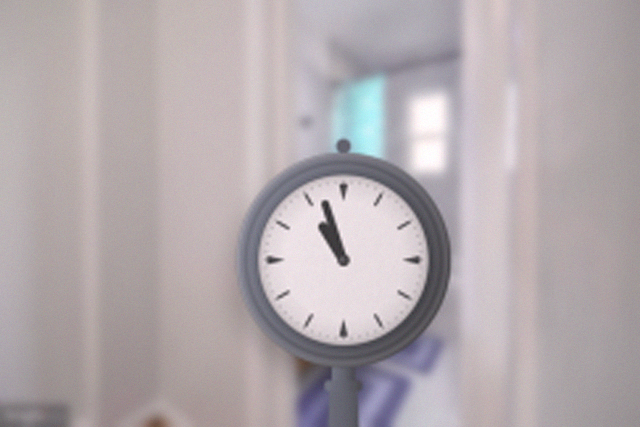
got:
10:57
